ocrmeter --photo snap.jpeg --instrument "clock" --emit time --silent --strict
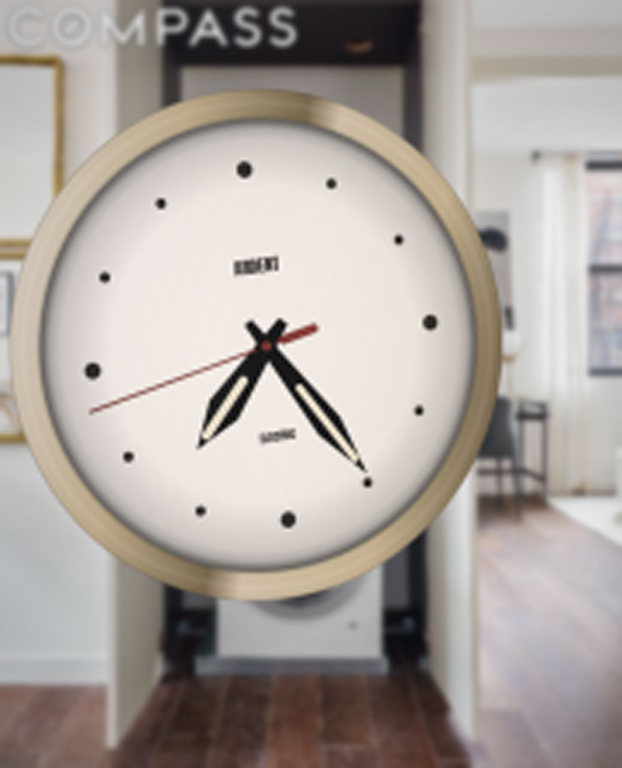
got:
7:24:43
